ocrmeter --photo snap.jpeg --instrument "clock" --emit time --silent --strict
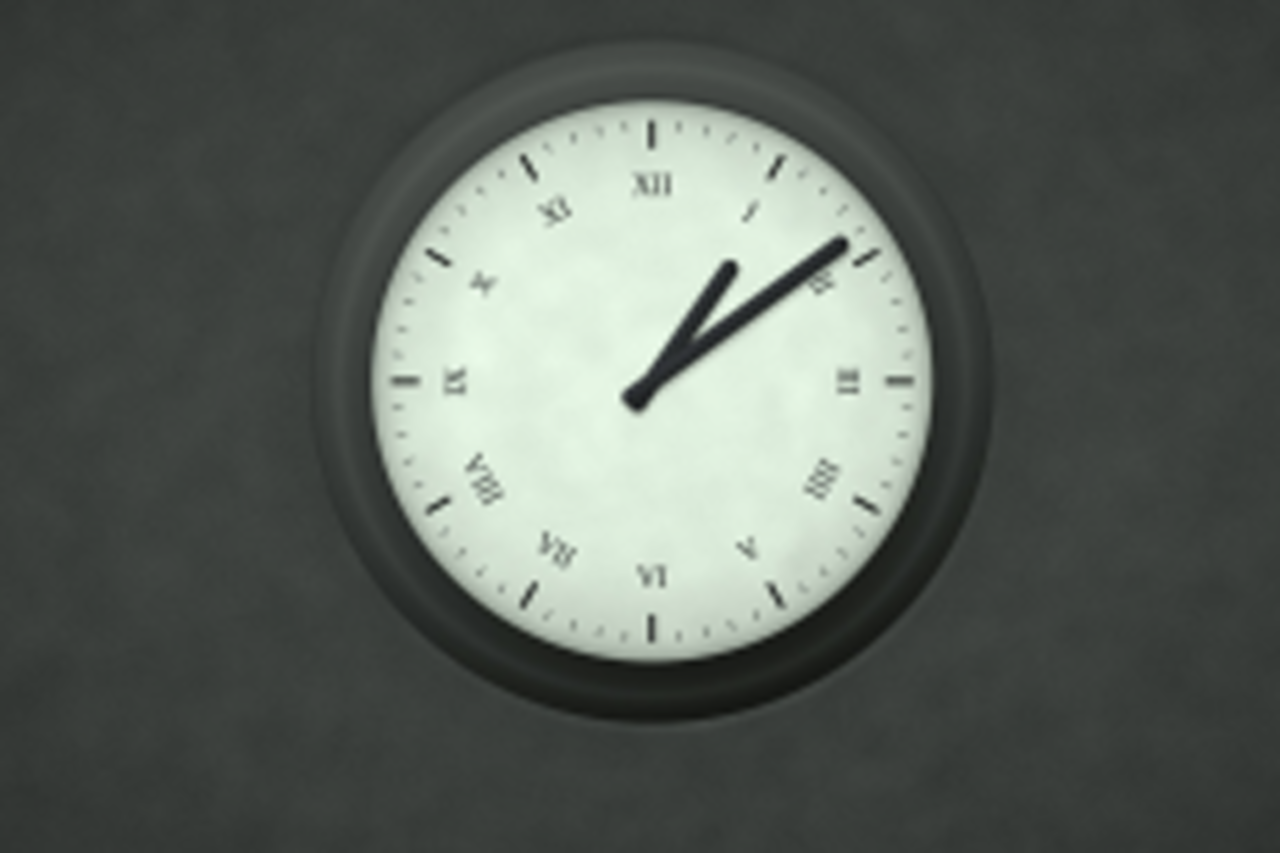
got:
1:09
